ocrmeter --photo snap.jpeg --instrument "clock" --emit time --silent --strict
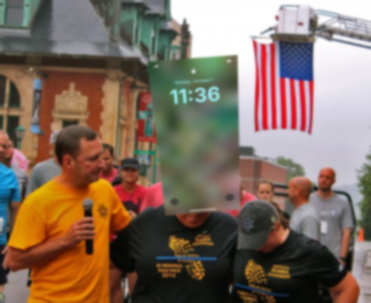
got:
11:36
